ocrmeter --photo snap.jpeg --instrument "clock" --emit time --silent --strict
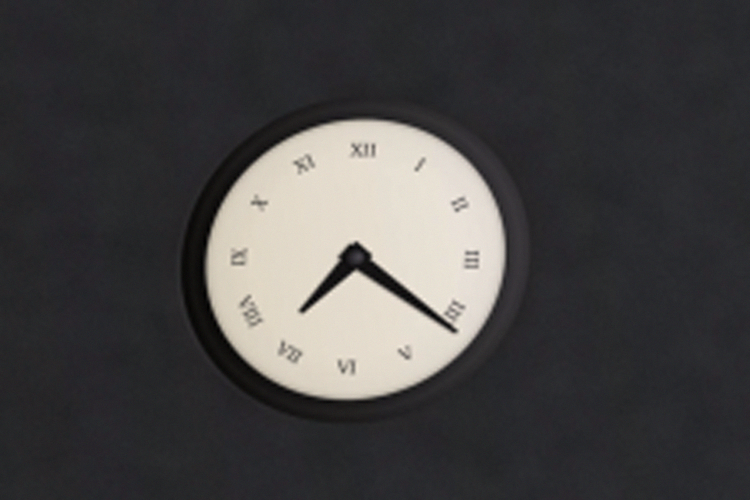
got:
7:21
